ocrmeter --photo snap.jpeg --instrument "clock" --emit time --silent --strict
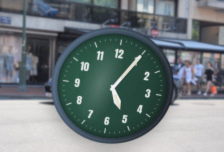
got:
5:05
